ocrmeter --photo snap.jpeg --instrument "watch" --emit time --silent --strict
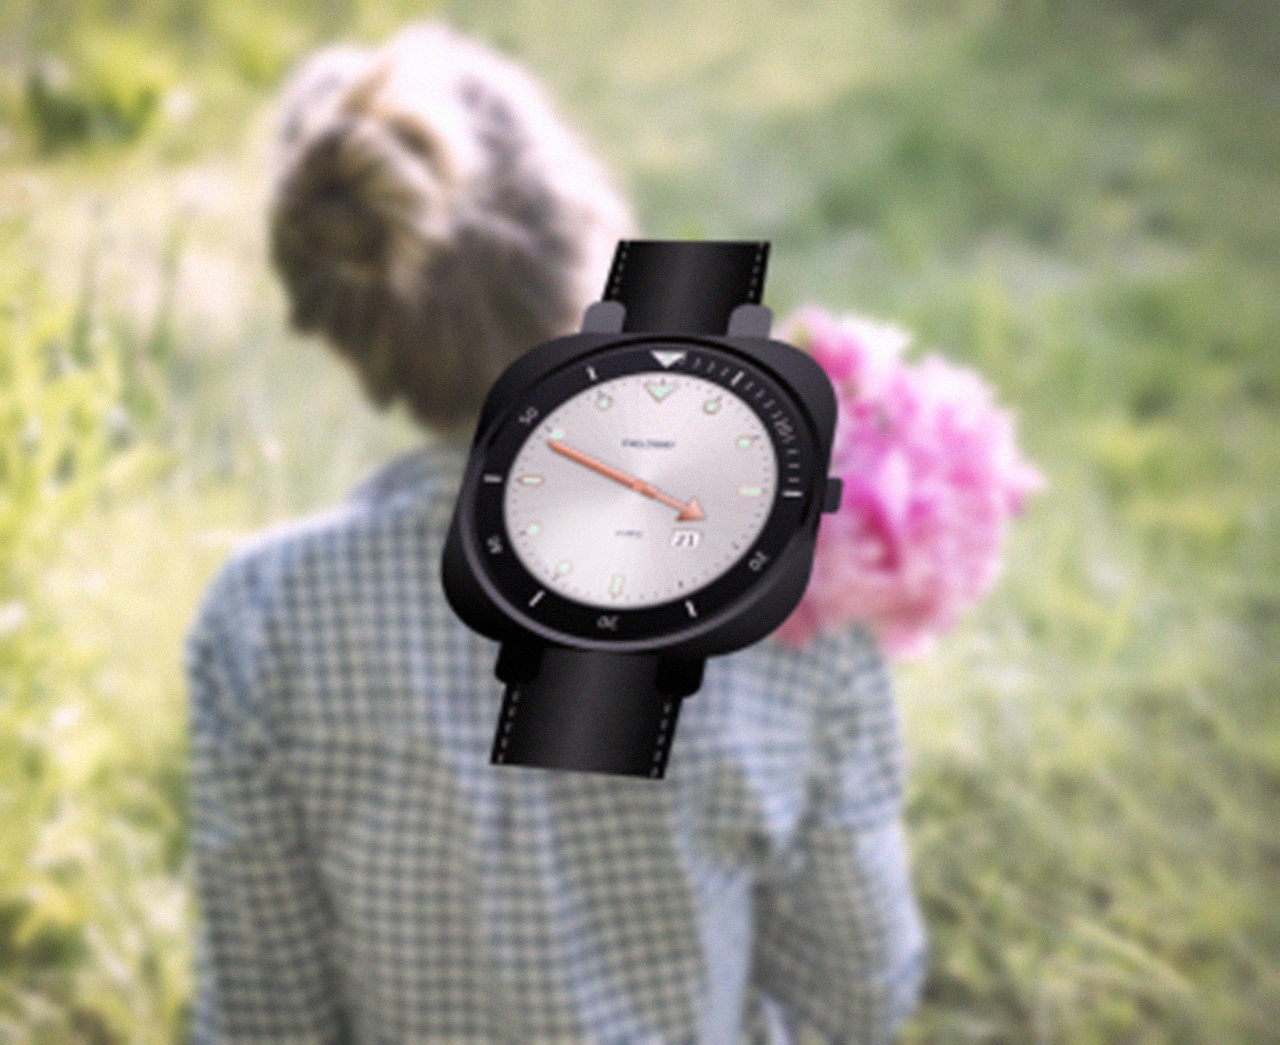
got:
3:49
